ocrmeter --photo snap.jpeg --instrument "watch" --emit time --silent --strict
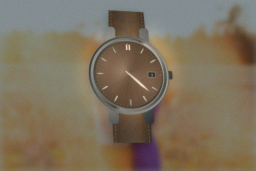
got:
4:22
